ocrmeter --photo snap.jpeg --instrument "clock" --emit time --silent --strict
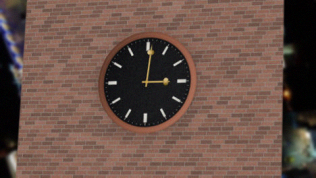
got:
3:01
